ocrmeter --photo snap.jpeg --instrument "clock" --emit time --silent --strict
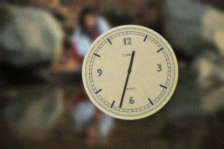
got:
12:33
